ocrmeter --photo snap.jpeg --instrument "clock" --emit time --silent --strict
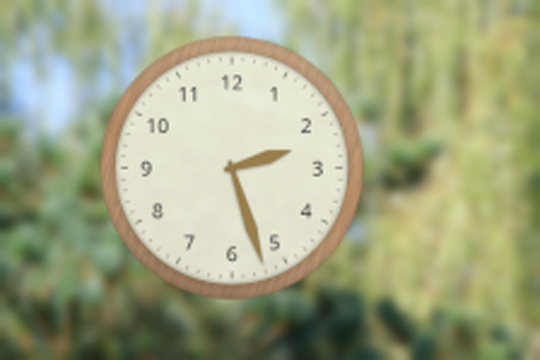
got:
2:27
